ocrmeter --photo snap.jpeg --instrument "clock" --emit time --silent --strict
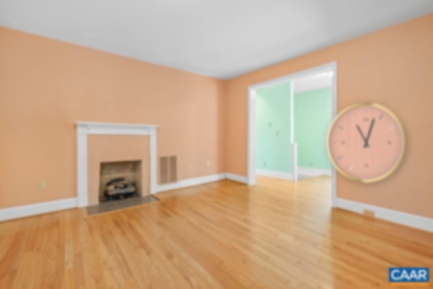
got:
11:03
